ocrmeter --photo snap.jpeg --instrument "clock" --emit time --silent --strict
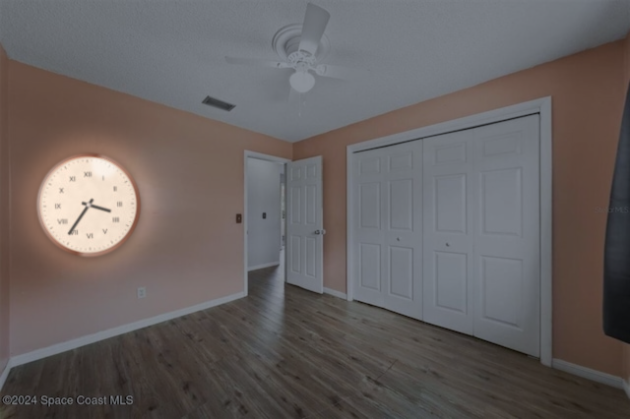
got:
3:36
